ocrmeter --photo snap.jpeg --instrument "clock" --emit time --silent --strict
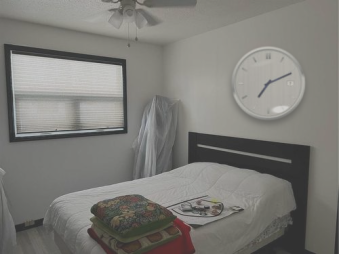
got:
7:11
